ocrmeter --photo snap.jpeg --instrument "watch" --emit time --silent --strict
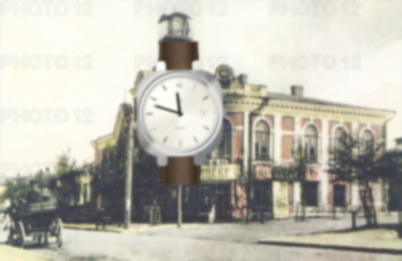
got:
11:48
